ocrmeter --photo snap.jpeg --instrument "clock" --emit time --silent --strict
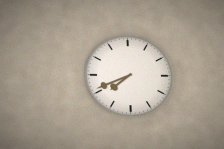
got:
7:41
